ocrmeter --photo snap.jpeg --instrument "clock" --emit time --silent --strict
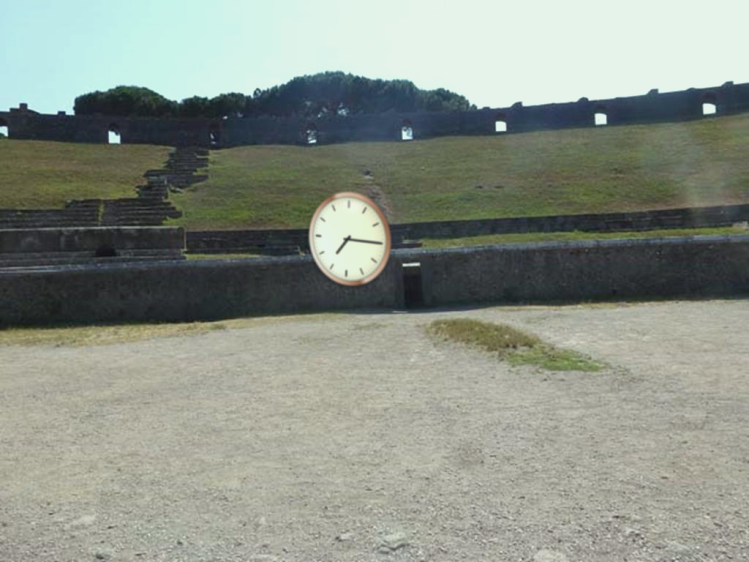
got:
7:15
